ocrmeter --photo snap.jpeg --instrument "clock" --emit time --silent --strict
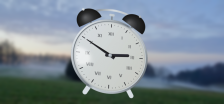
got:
2:50
